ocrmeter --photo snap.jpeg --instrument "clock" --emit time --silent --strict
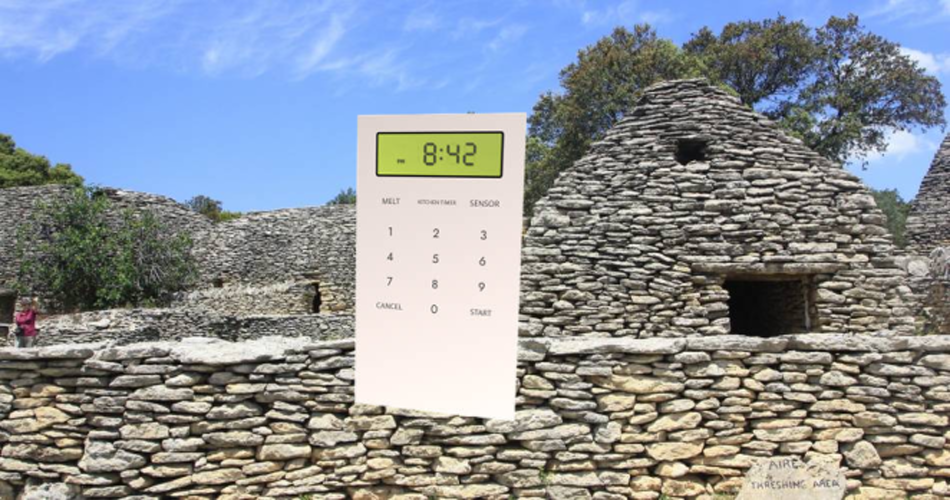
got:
8:42
